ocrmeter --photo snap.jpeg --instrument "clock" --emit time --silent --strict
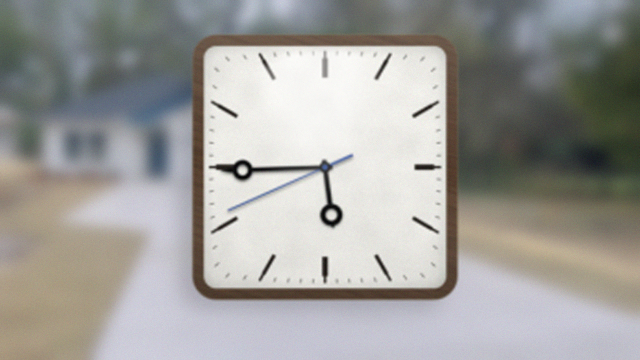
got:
5:44:41
